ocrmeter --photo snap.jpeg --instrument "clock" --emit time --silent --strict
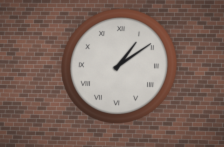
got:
1:09
